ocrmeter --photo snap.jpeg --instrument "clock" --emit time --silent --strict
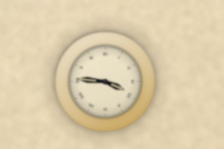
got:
3:46
